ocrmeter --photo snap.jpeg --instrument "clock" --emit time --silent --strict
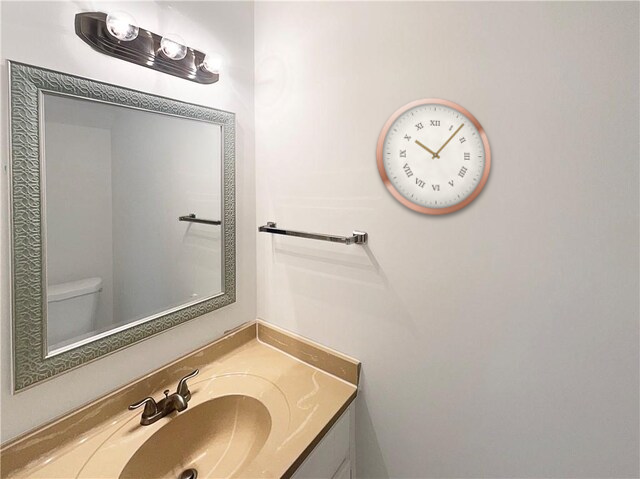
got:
10:07
